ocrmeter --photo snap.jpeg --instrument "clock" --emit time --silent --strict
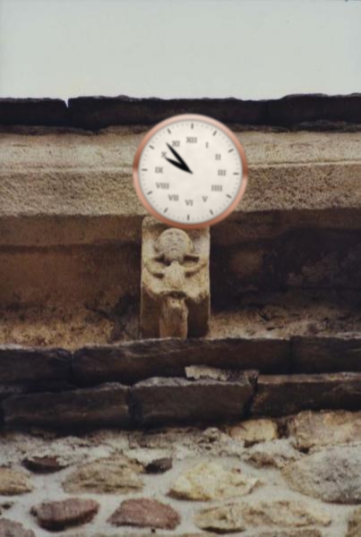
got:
9:53
